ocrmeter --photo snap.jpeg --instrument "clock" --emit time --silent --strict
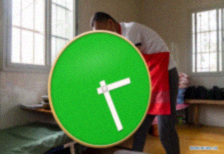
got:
2:26
